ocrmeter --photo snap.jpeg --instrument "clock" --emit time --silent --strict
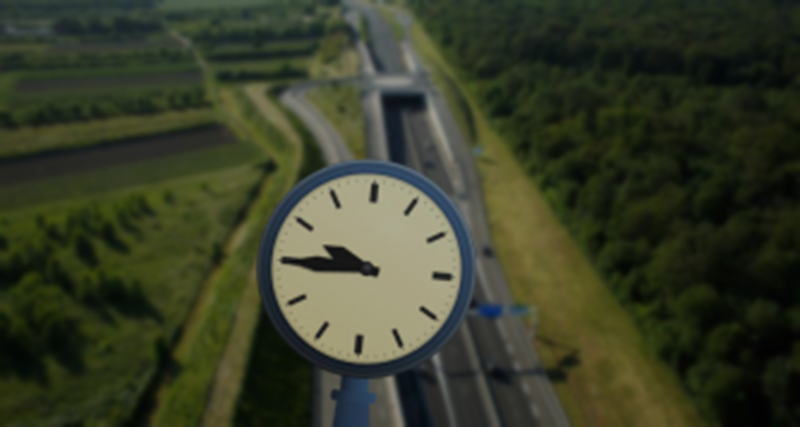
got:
9:45
